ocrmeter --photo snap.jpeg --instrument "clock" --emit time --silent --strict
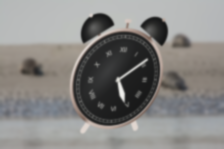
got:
5:09
